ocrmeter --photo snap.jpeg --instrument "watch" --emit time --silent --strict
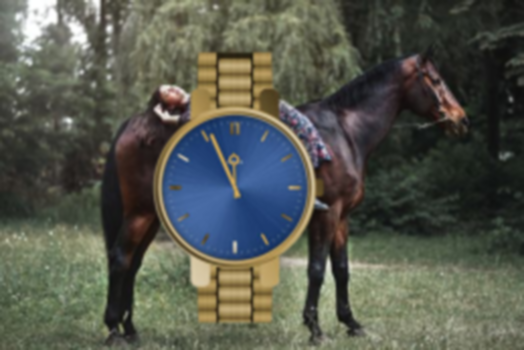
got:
11:56
